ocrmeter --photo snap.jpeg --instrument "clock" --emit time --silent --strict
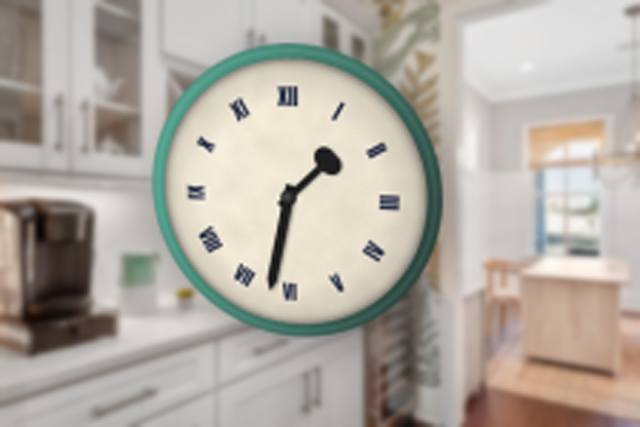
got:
1:32
